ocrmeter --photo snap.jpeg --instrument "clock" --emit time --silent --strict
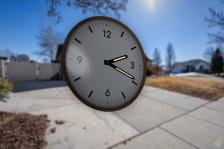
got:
2:19
